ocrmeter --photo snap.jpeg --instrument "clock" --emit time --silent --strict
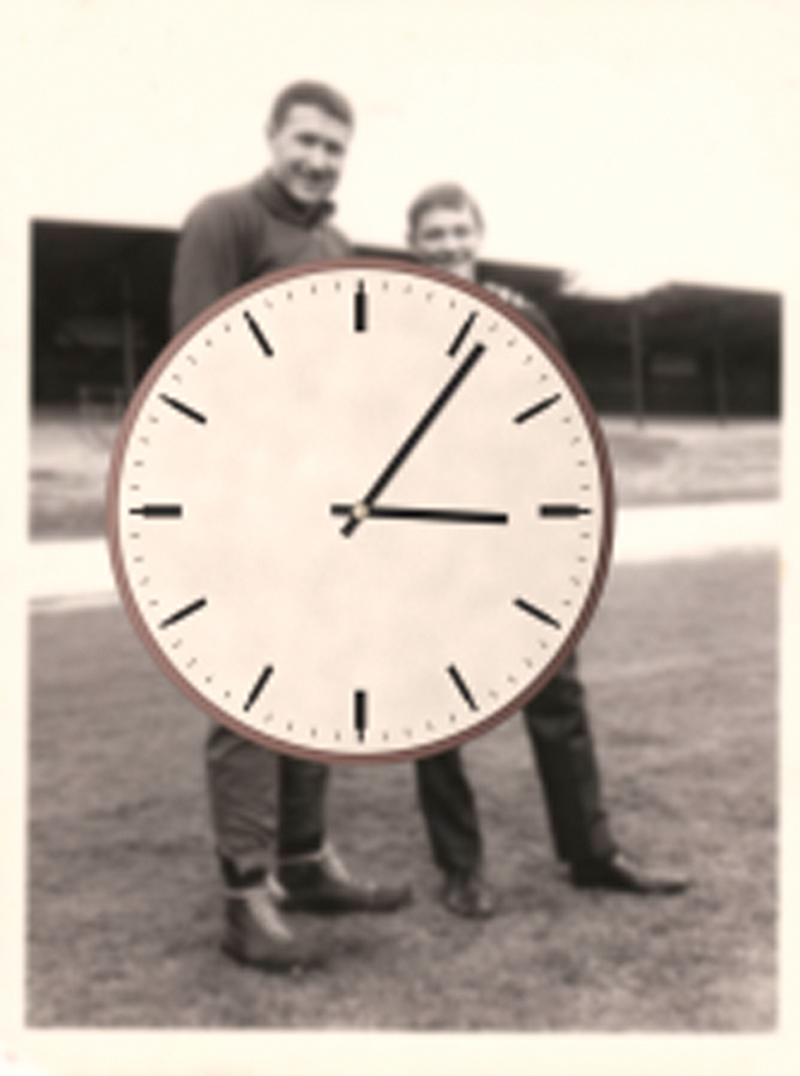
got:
3:06
